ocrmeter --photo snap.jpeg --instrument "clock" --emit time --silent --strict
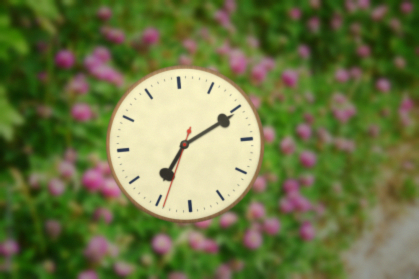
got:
7:10:34
